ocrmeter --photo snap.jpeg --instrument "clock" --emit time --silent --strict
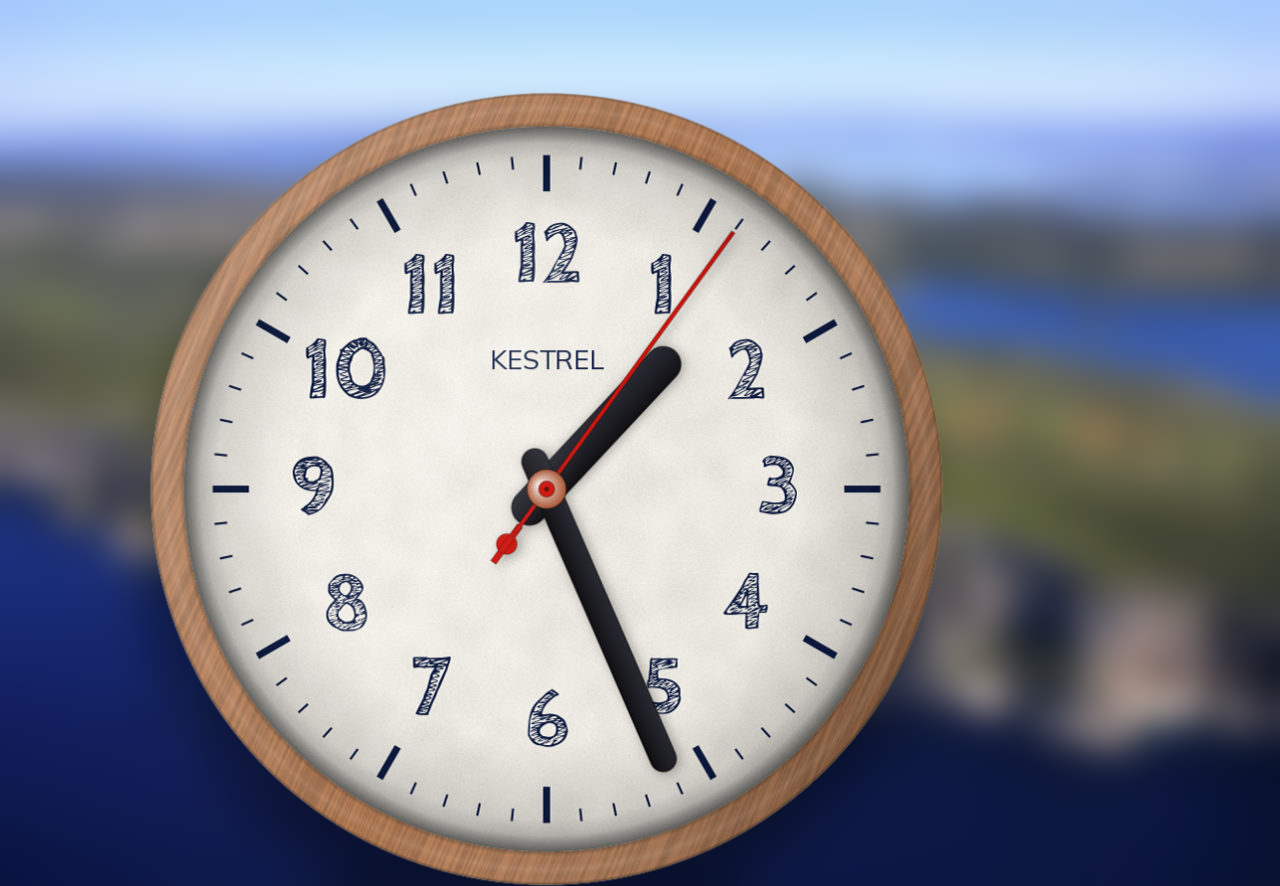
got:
1:26:06
